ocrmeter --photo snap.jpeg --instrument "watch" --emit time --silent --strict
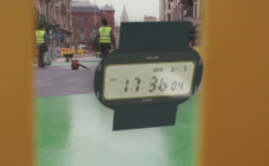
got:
17:36:04
